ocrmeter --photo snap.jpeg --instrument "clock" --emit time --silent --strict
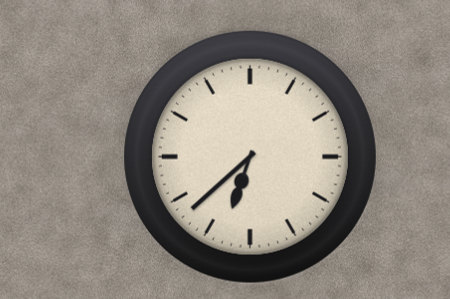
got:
6:38
